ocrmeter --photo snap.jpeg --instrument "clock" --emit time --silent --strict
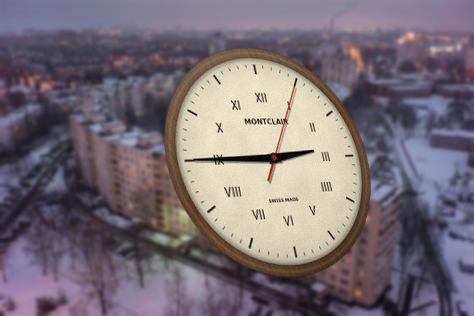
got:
2:45:05
